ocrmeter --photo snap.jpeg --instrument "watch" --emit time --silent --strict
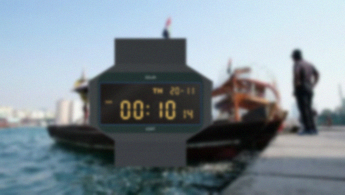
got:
0:10
